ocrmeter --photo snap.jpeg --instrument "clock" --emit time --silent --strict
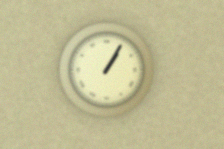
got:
1:05
